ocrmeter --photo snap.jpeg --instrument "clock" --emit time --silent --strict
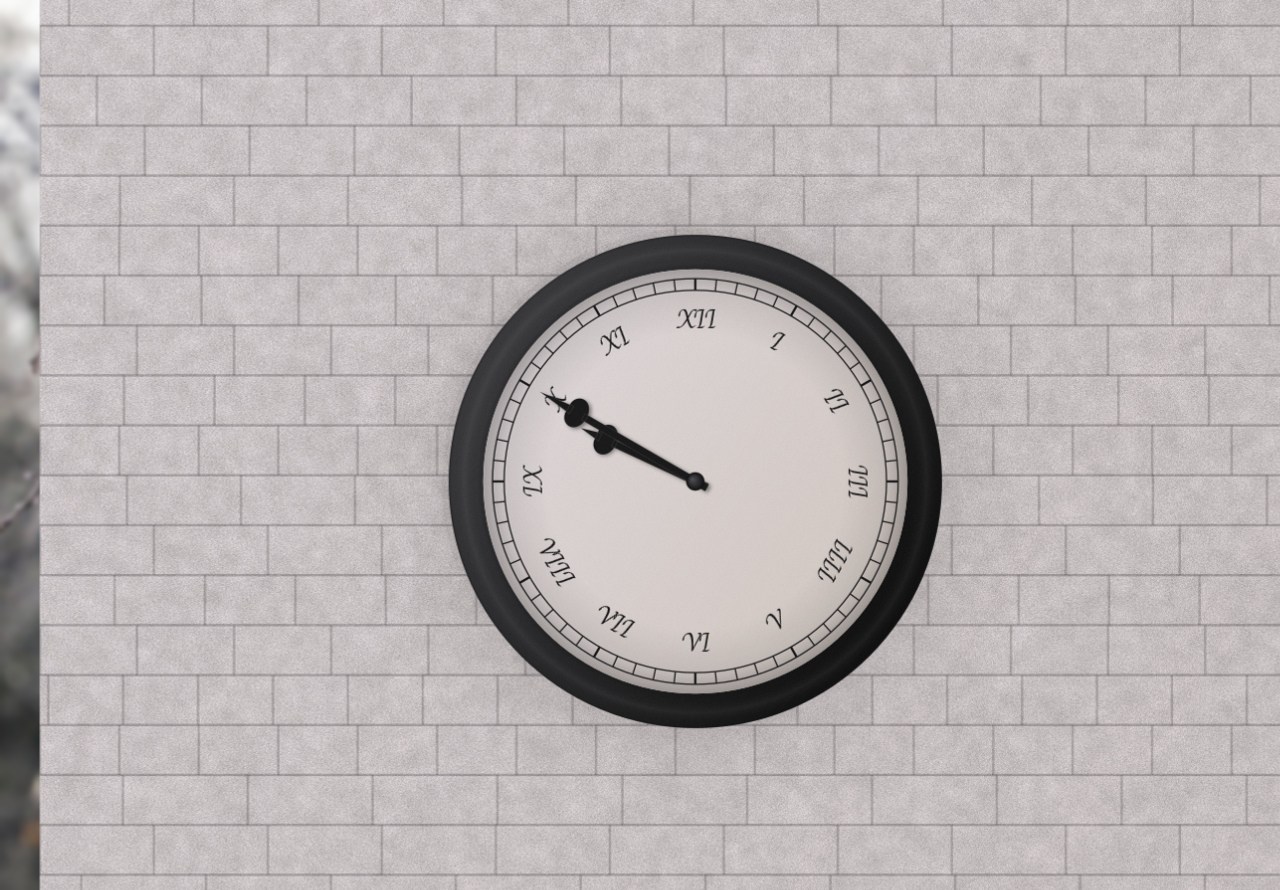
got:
9:50
